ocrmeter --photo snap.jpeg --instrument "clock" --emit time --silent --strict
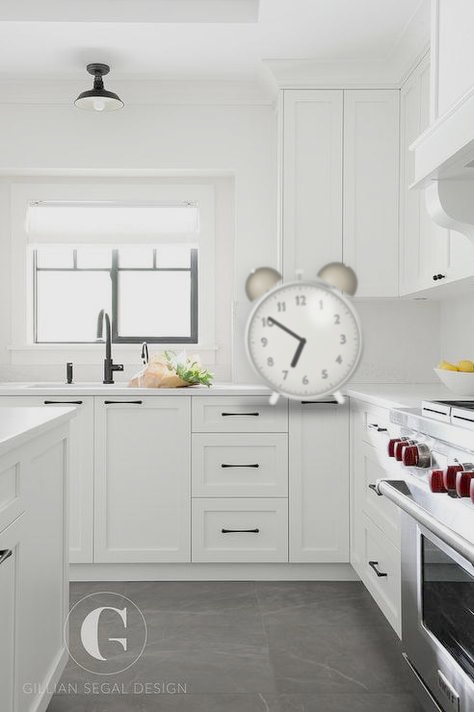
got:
6:51
